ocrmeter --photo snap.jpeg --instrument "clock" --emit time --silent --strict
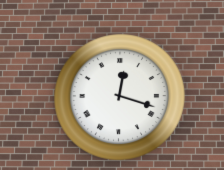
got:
12:18
